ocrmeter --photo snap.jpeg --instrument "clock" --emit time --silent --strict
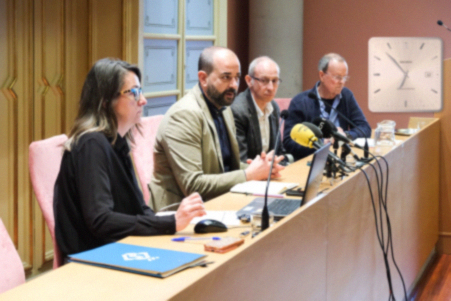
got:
6:53
